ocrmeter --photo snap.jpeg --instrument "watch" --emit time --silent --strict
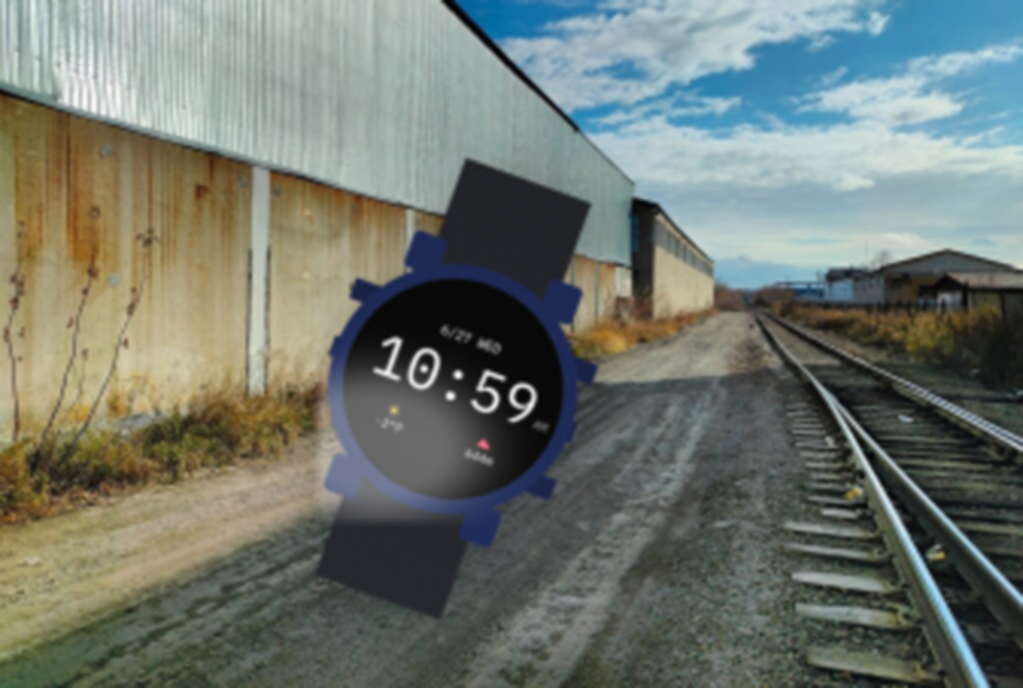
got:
10:59
